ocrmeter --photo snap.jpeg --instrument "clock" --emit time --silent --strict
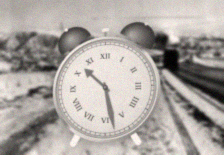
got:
10:28
